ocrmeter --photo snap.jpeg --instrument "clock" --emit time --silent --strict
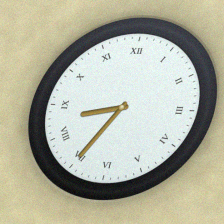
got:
8:35
